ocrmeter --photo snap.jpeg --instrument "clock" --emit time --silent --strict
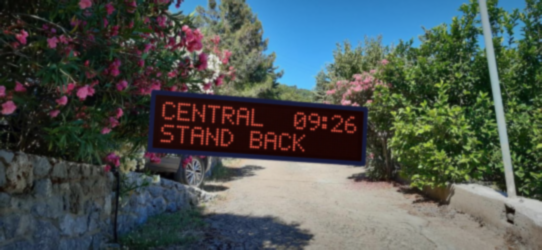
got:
9:26
